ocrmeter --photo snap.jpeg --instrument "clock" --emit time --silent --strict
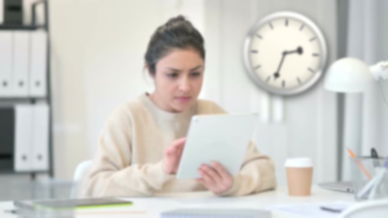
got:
2:33
